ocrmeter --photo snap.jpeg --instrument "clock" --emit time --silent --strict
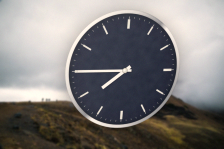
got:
7:45
